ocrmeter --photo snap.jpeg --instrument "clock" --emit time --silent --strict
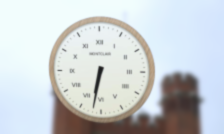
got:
6:32
